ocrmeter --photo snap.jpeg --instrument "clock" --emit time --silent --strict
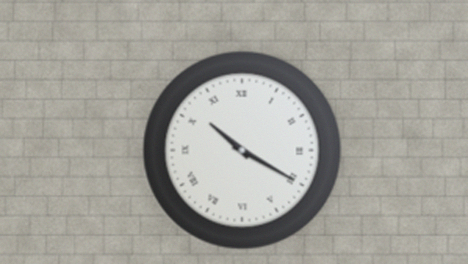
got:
10:20
